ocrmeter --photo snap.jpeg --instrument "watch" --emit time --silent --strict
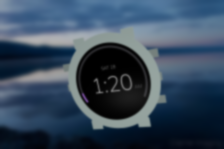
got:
1:20
